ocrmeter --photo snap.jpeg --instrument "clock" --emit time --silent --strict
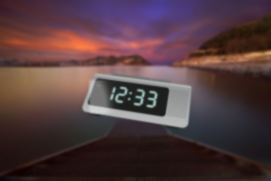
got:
12:33
